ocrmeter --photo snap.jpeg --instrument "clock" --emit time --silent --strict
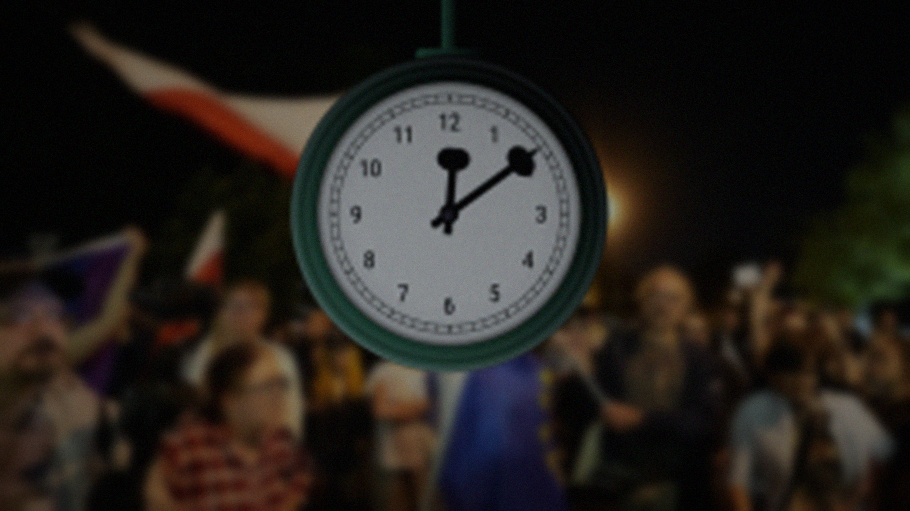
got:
12:09
